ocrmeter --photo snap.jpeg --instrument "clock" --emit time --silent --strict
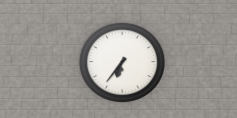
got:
6:36
